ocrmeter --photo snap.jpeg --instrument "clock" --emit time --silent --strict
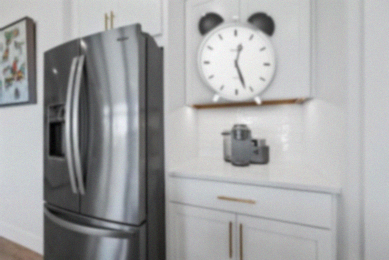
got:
12:27
